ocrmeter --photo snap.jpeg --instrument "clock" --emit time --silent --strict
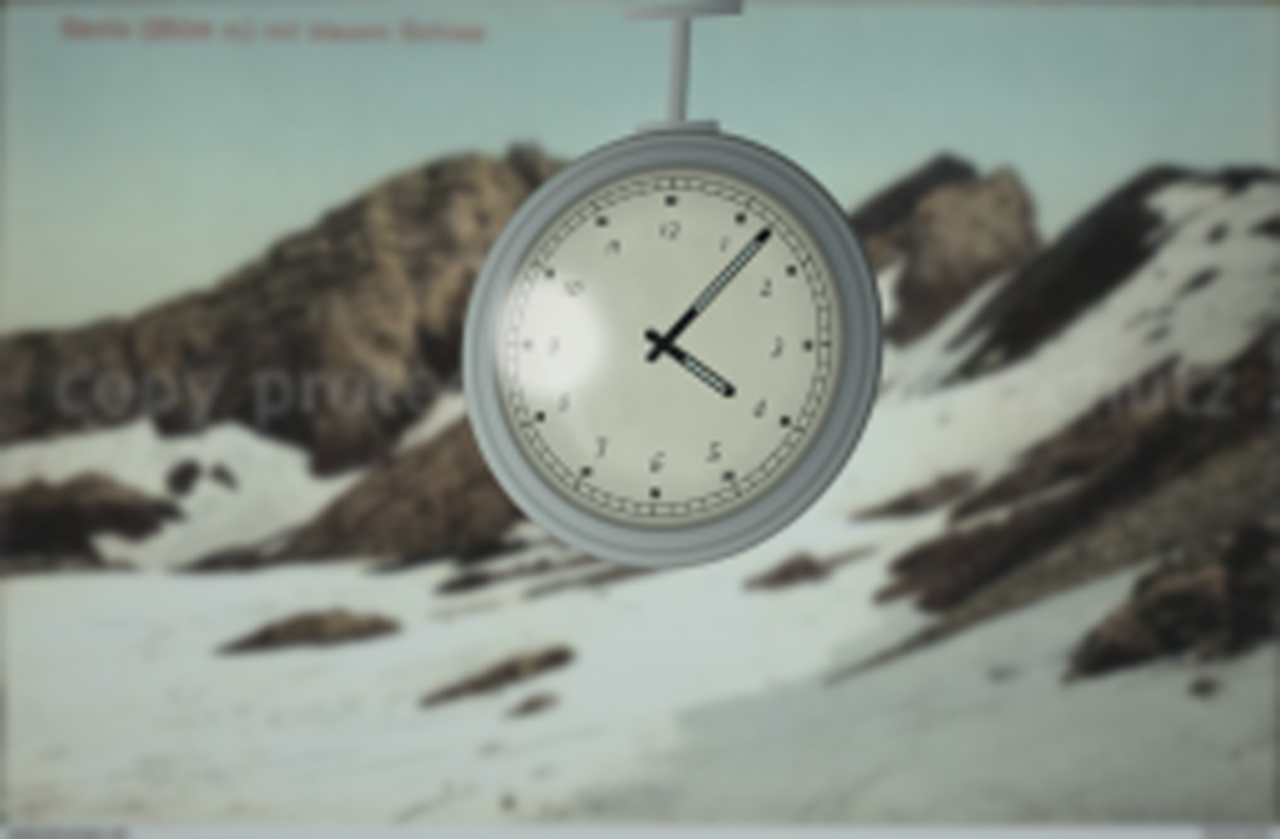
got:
4:07
